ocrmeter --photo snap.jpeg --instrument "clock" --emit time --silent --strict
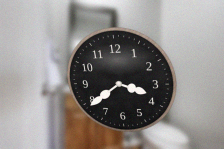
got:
3:39
